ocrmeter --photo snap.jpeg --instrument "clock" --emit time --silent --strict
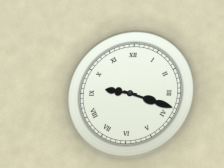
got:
9:18
